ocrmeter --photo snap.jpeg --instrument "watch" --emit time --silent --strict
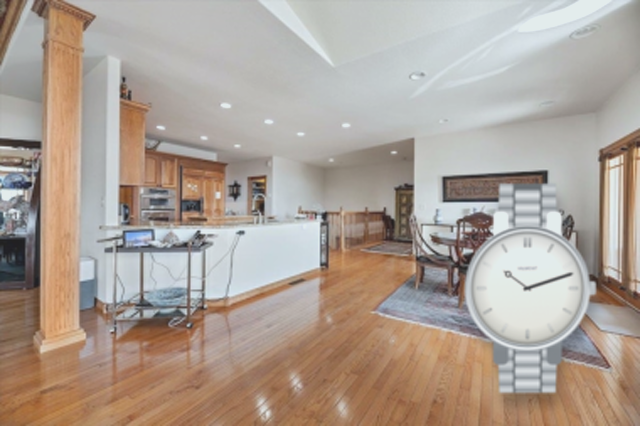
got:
10:12
